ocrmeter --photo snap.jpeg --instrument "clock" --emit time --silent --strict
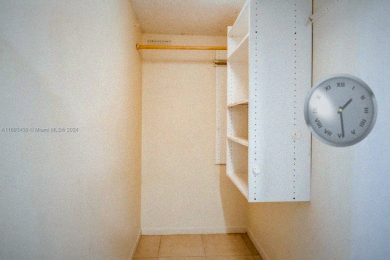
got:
1:29
